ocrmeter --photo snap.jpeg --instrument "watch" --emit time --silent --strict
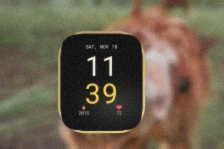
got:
11:39
